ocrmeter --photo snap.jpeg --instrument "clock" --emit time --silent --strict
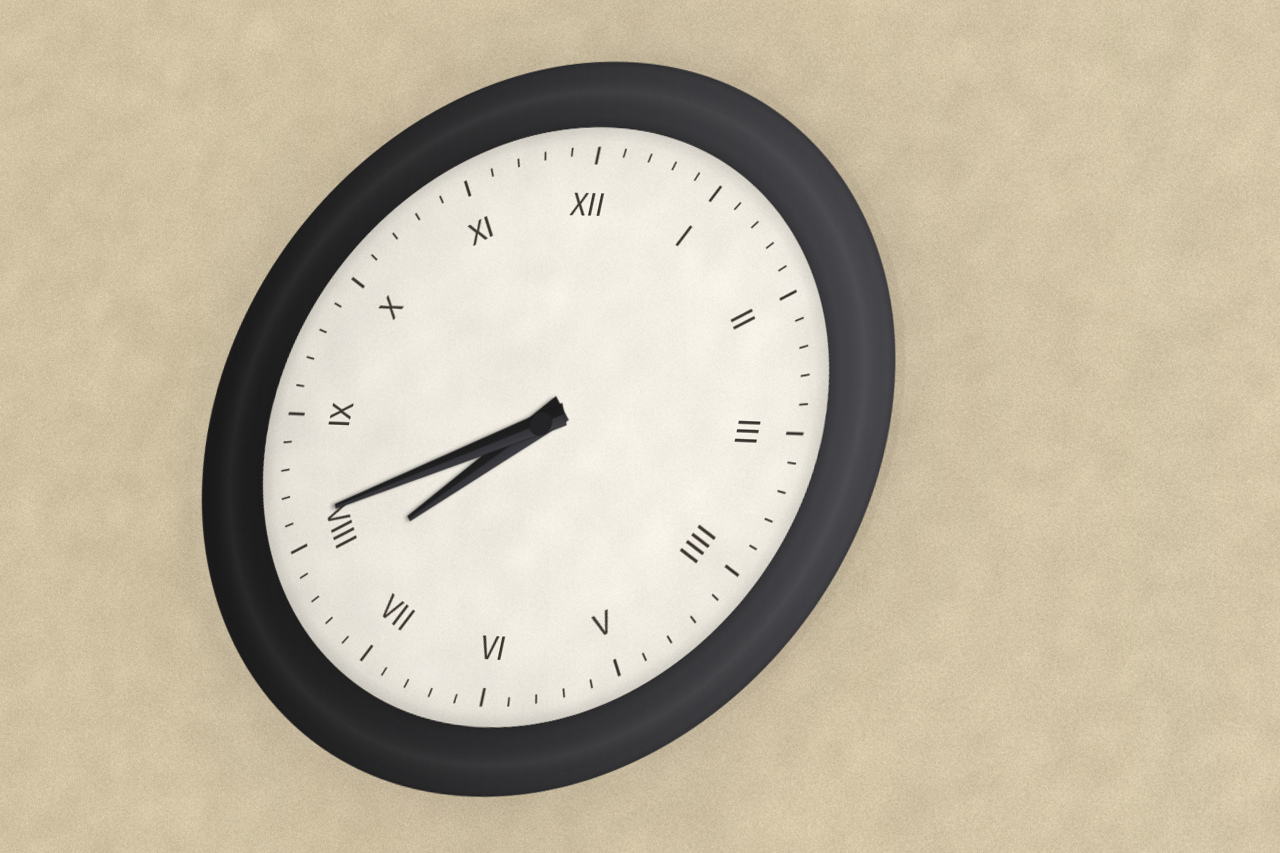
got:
7:41
